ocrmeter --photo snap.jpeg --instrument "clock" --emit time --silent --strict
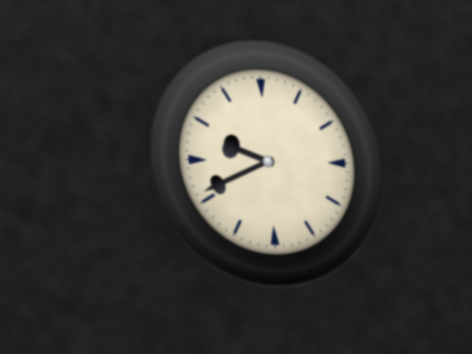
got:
9:41
